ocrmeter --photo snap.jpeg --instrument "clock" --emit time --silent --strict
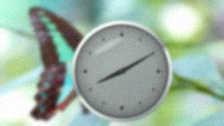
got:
8:10
